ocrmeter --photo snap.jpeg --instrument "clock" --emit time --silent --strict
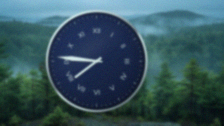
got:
7:46
